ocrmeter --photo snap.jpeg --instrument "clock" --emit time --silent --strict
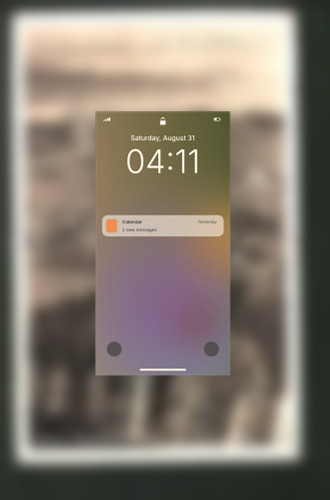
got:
4:11
